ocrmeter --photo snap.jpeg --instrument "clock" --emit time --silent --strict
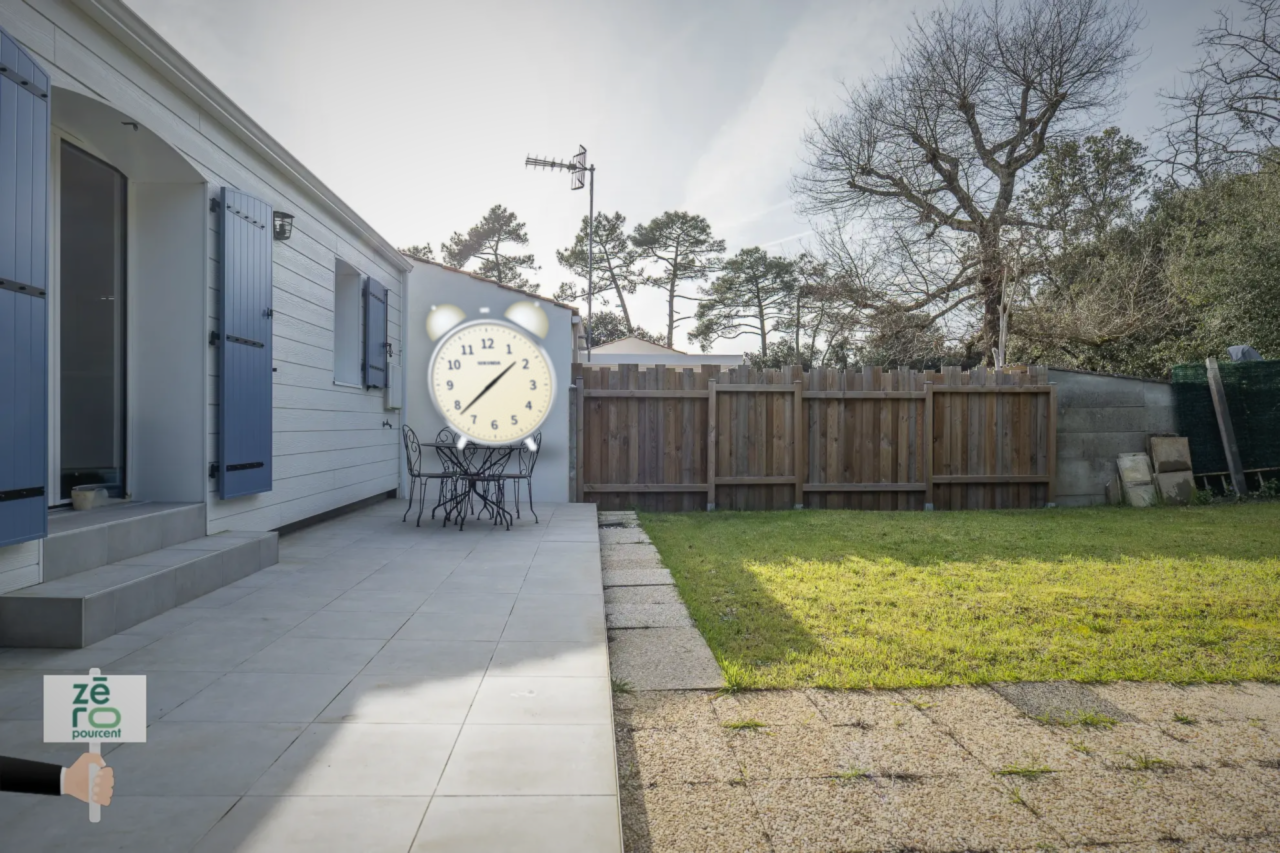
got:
1:38
